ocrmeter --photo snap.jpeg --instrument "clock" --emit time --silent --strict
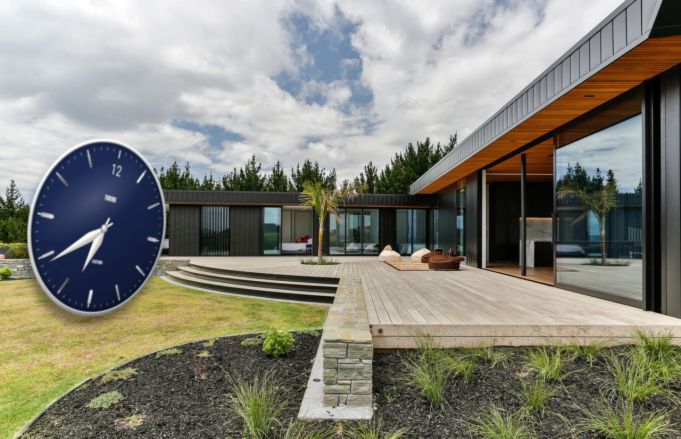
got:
6:39
